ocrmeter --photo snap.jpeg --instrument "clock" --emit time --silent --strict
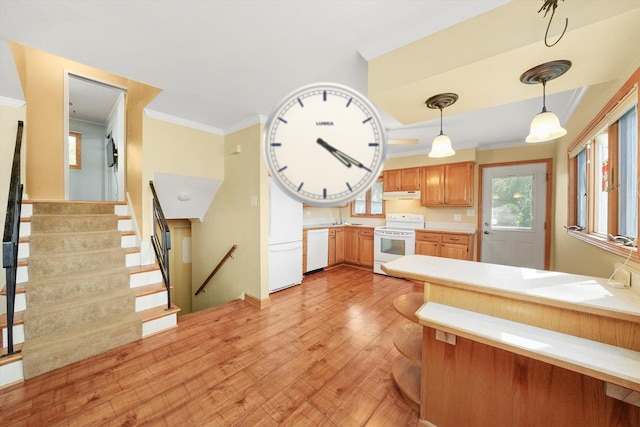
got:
4:20
